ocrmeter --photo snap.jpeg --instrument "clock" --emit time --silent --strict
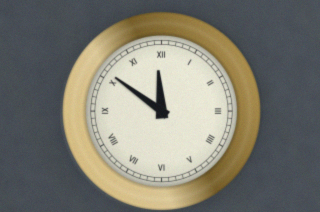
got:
11:51
